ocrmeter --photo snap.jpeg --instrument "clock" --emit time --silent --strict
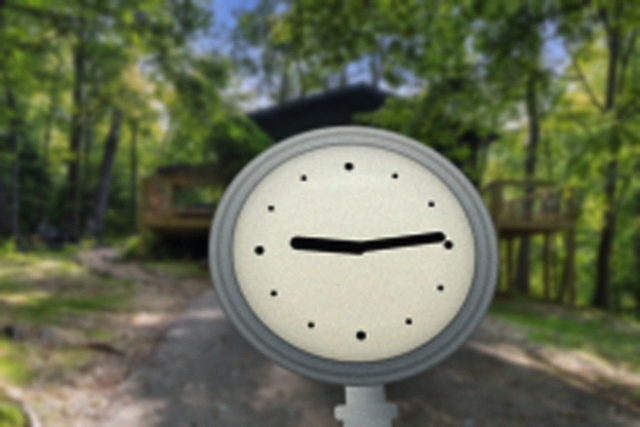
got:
9:14
